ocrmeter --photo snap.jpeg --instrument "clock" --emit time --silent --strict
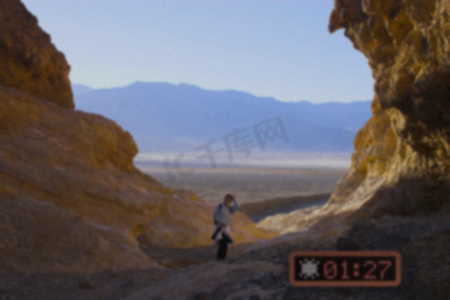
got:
1:27
